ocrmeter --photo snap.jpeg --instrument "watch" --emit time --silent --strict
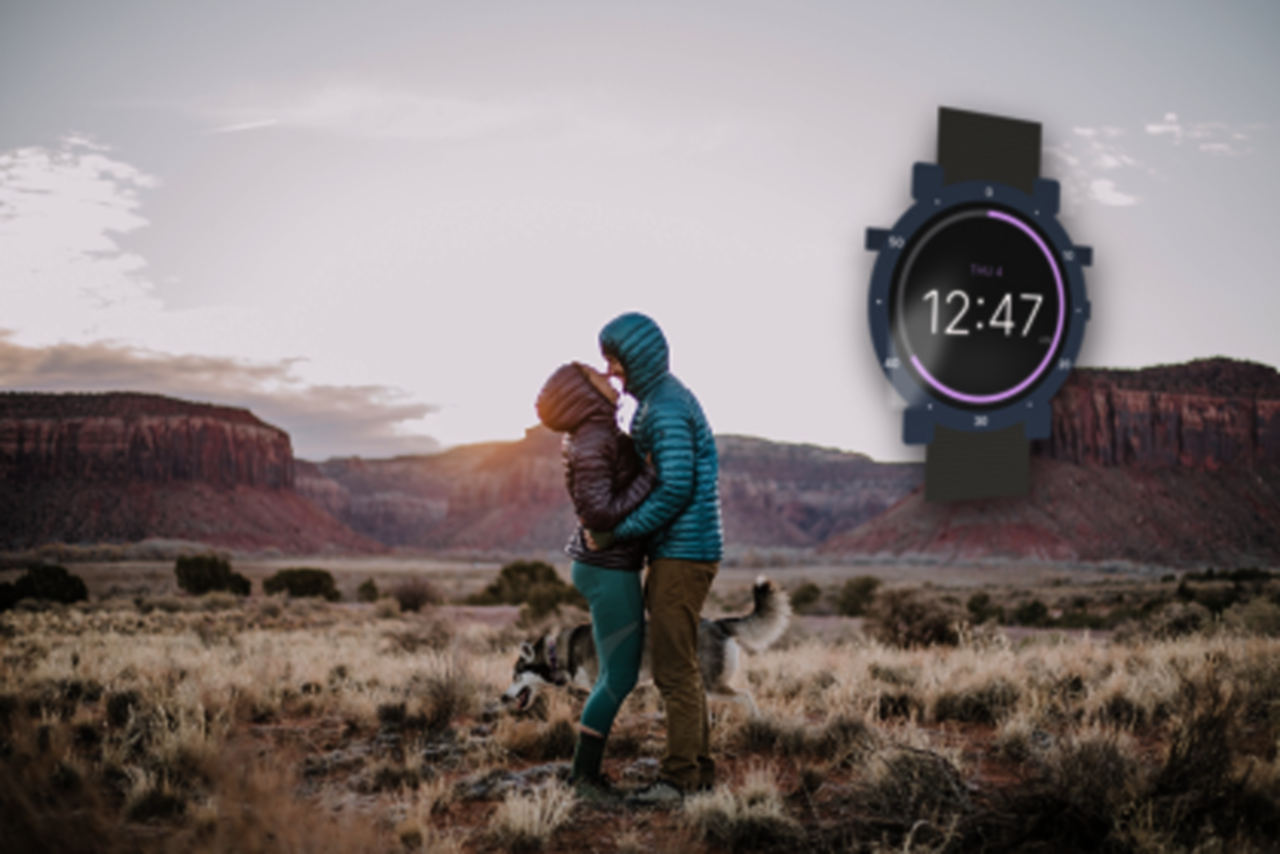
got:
12:47
